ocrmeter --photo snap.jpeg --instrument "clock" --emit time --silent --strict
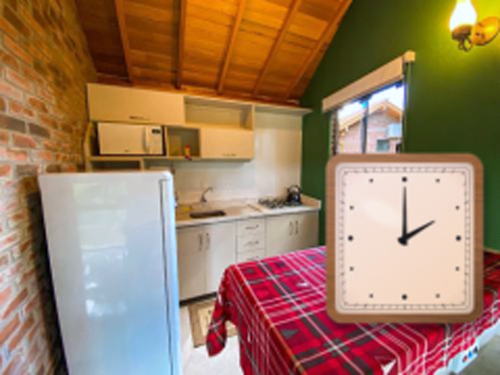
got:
2:00
